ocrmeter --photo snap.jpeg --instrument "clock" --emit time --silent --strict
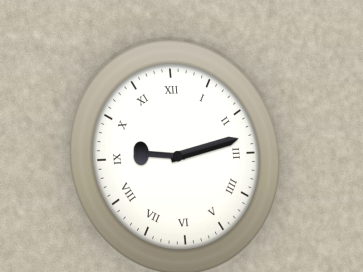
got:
9:13
